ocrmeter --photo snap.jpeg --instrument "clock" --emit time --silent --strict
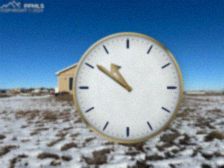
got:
10:51
